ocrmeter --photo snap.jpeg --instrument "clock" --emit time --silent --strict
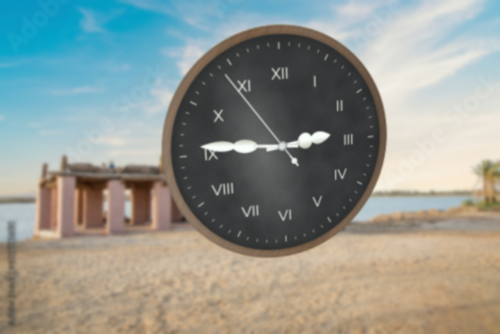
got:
2:45:54
